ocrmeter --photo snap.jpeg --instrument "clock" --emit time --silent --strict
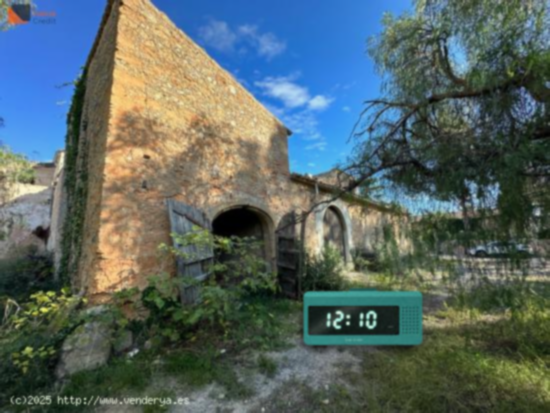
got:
12:10
